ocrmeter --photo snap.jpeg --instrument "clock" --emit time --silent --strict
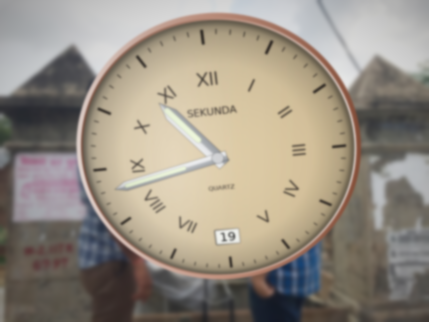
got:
10:43
